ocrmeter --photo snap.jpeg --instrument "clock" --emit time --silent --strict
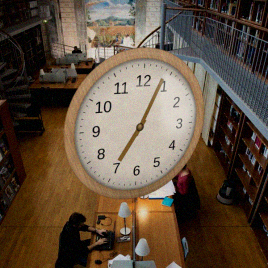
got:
7:04
